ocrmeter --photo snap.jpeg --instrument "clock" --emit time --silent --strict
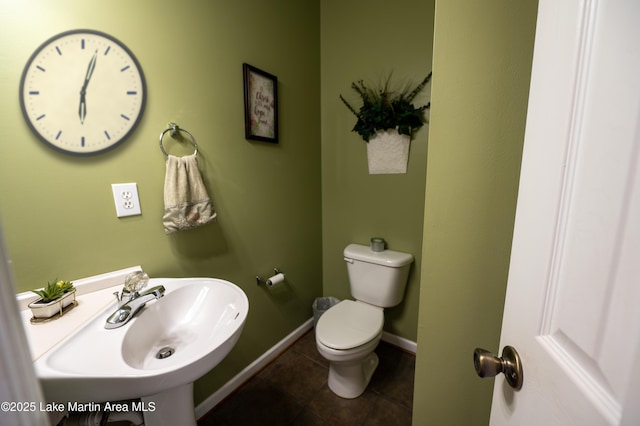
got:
6:03
